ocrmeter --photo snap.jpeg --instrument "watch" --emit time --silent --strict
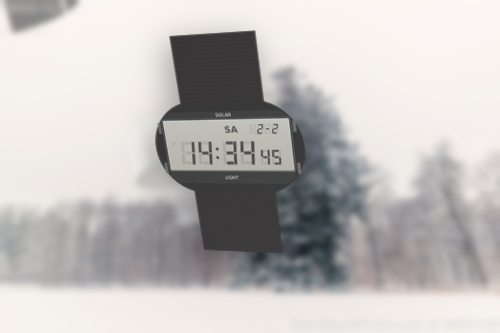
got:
14:34:45
